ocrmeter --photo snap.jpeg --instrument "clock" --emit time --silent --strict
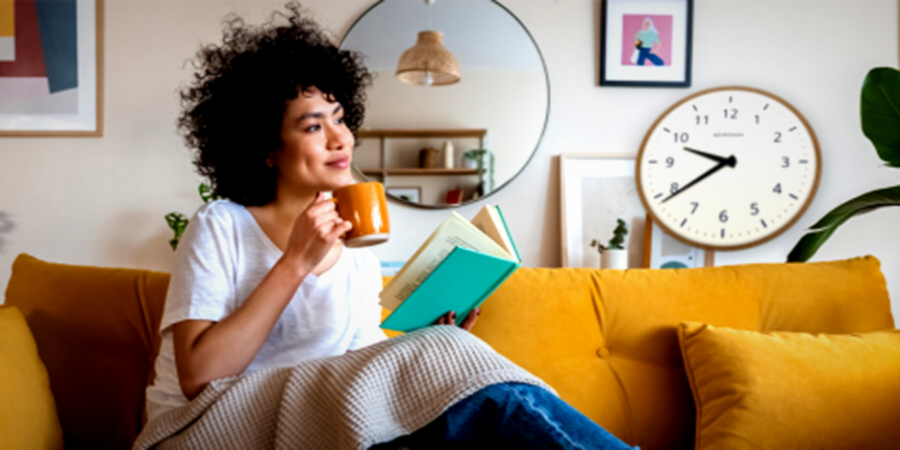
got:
9:39
